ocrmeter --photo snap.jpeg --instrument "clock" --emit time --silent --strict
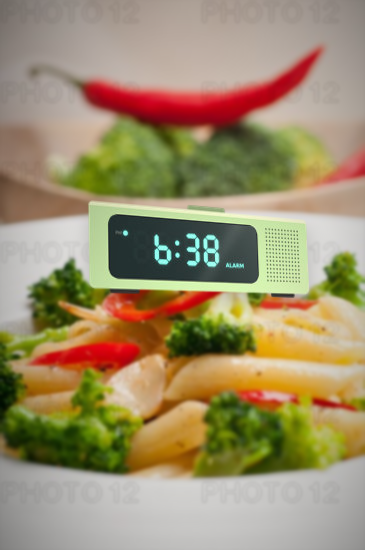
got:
6:38
